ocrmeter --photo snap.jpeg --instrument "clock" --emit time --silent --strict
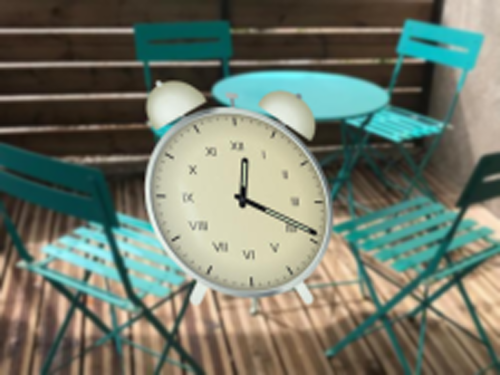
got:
12:19
